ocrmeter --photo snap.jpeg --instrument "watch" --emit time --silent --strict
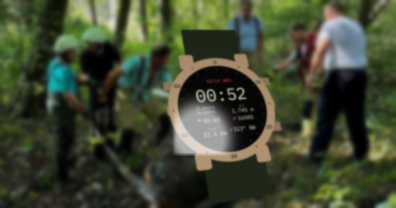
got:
0:52
